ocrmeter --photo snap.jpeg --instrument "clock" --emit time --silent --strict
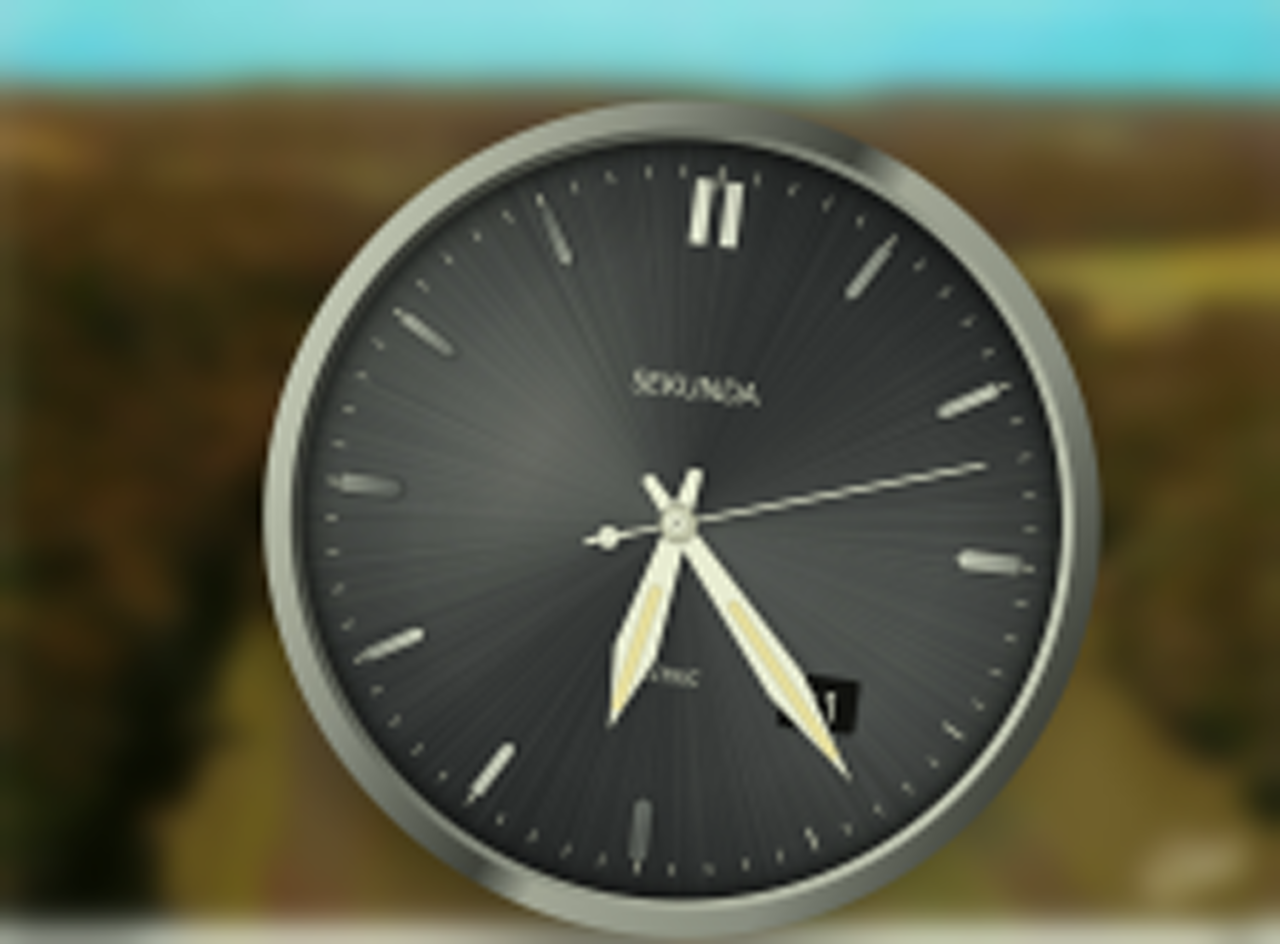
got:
6:23:12
